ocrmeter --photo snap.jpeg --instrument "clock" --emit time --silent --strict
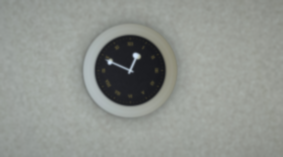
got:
12:49
